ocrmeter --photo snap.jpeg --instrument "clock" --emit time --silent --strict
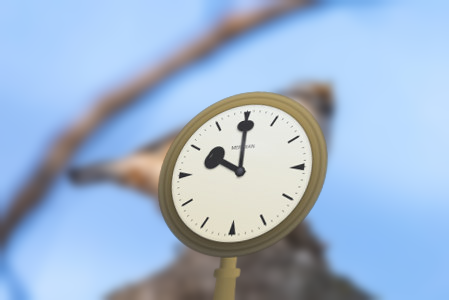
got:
10:00
